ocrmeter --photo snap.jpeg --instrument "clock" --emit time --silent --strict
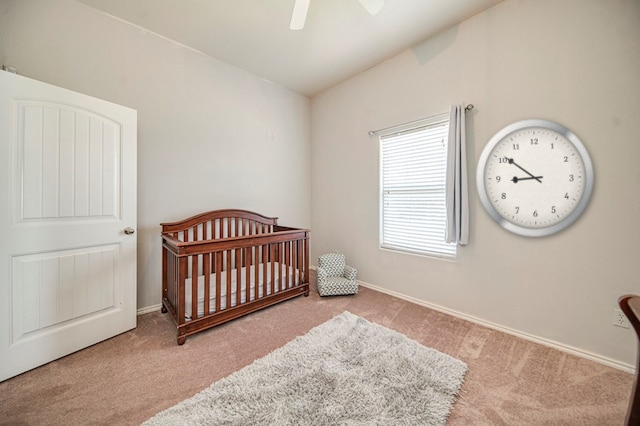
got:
8:51
